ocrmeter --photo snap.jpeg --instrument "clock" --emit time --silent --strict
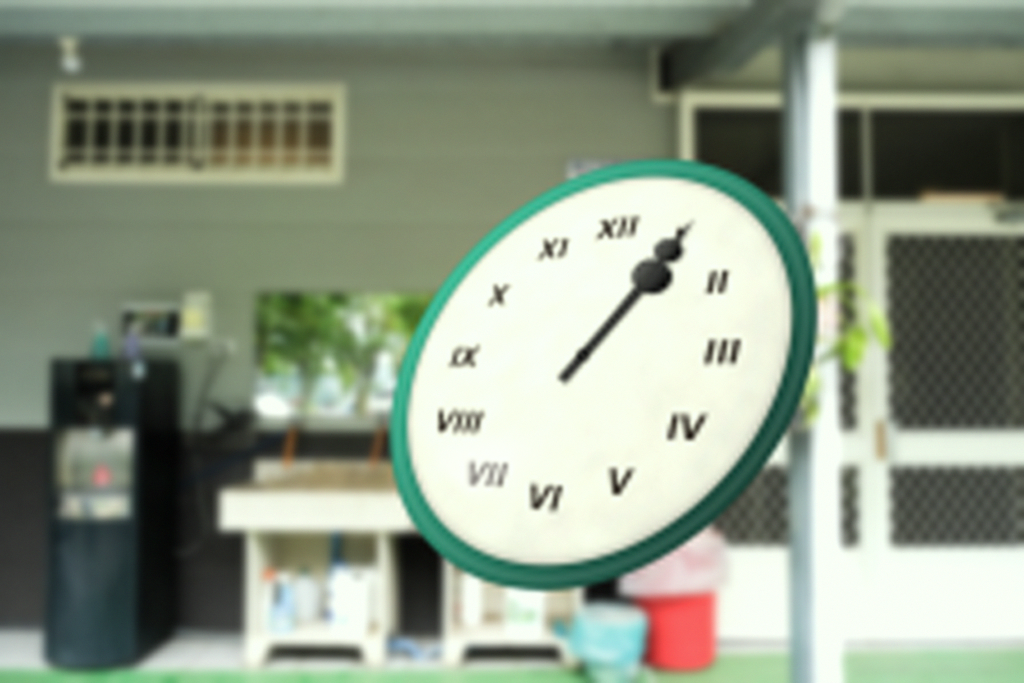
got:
1:05
